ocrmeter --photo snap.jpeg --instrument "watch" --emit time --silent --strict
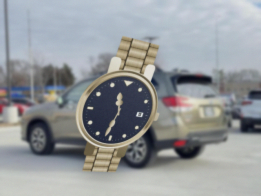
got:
11:32
